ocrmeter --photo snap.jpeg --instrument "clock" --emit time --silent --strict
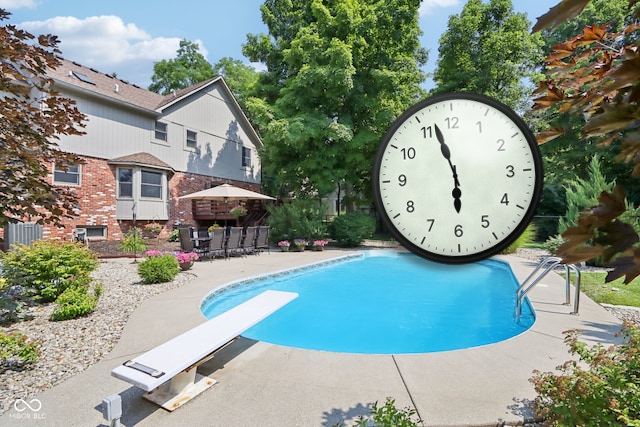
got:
5:57
